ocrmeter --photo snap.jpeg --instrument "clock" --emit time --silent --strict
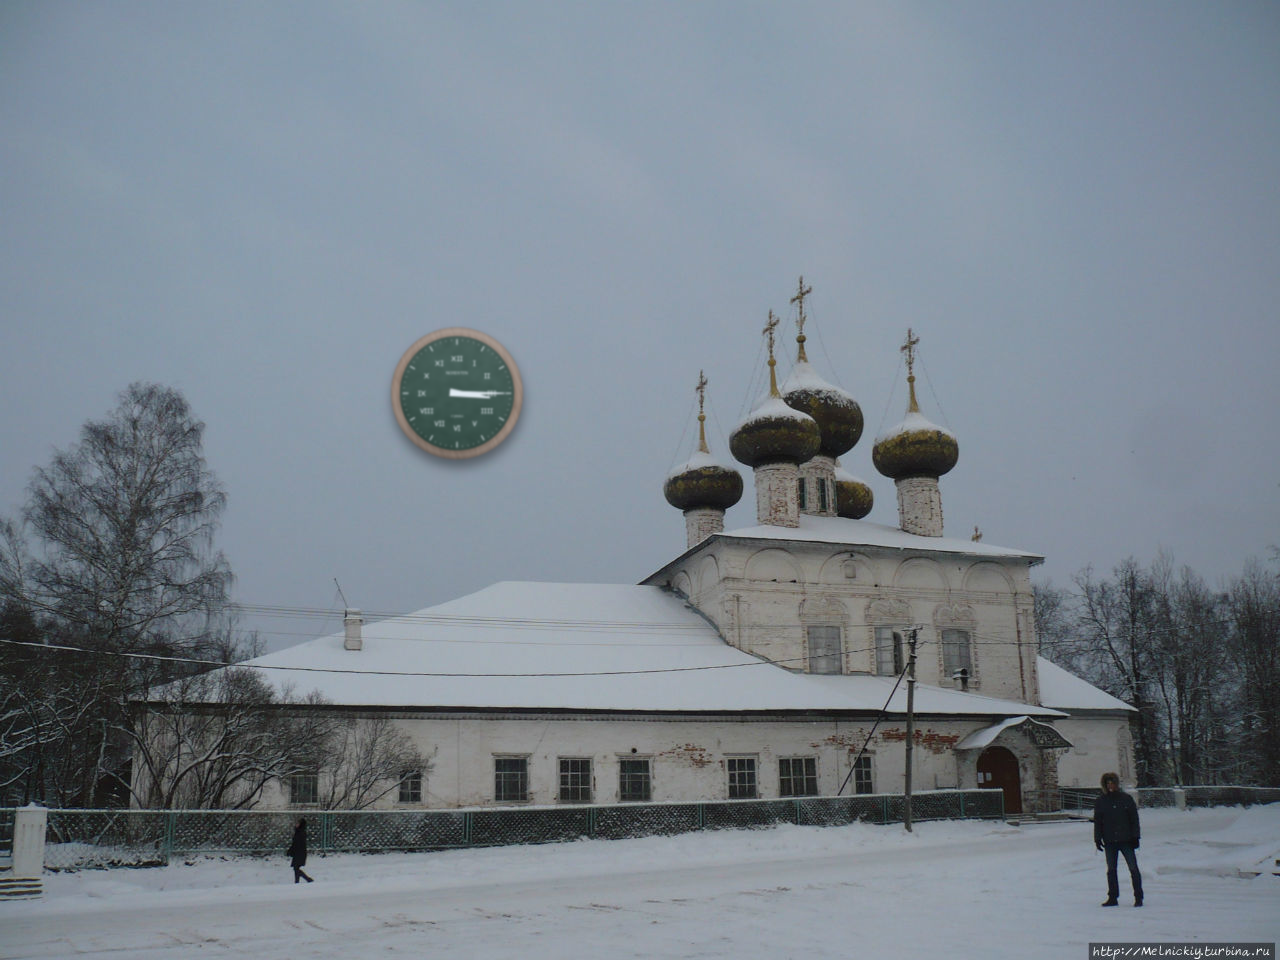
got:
3:15
